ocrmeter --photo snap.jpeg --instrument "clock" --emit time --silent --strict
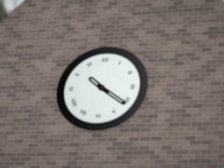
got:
10:21
